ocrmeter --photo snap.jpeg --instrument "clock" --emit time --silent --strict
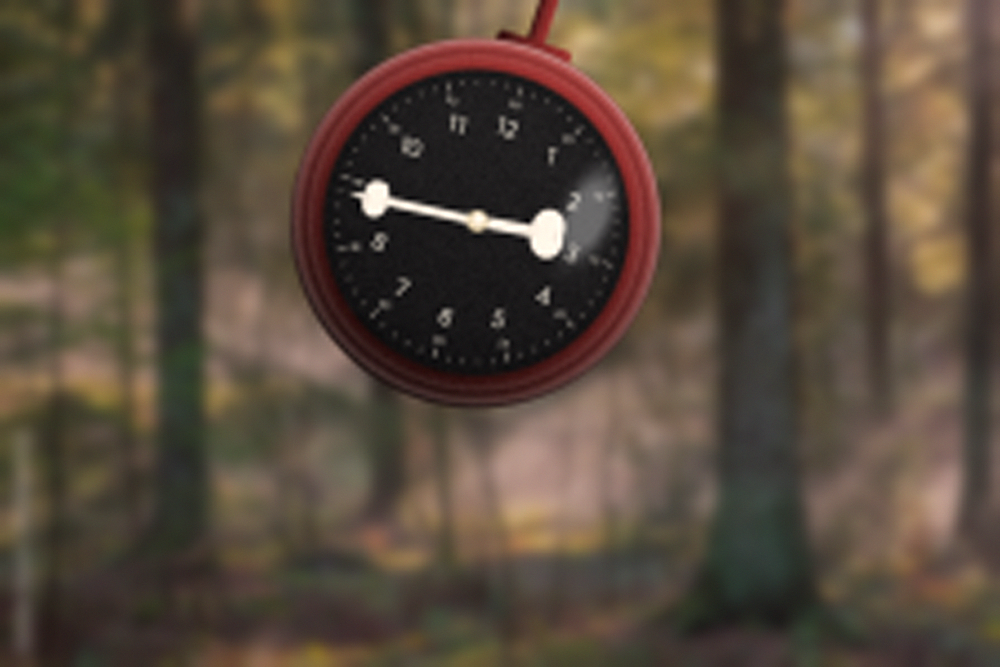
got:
2:44
